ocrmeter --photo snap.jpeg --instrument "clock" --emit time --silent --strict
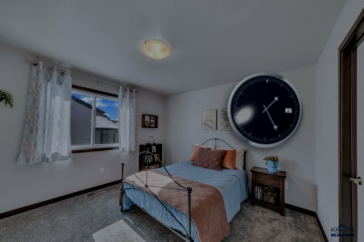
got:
1:25
